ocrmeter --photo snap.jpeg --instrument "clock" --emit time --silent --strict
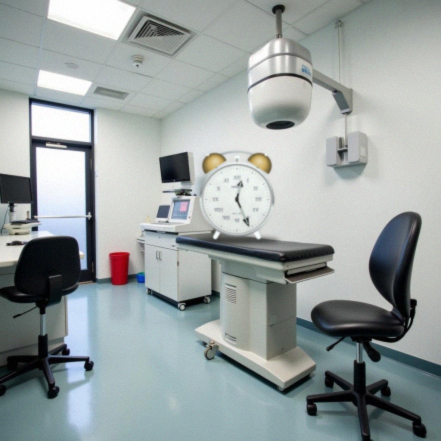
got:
12:26
